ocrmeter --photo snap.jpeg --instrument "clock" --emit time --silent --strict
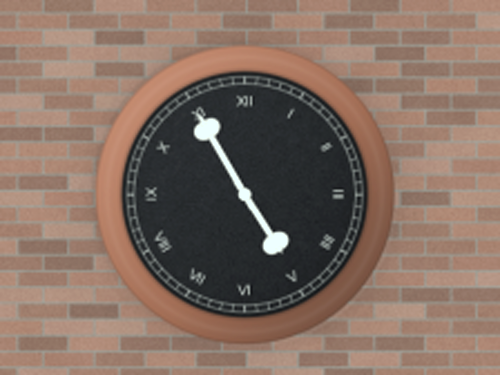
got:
4:55
